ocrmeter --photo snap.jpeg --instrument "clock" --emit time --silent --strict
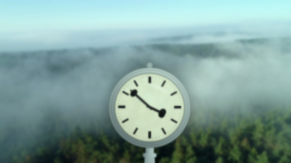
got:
3:52
